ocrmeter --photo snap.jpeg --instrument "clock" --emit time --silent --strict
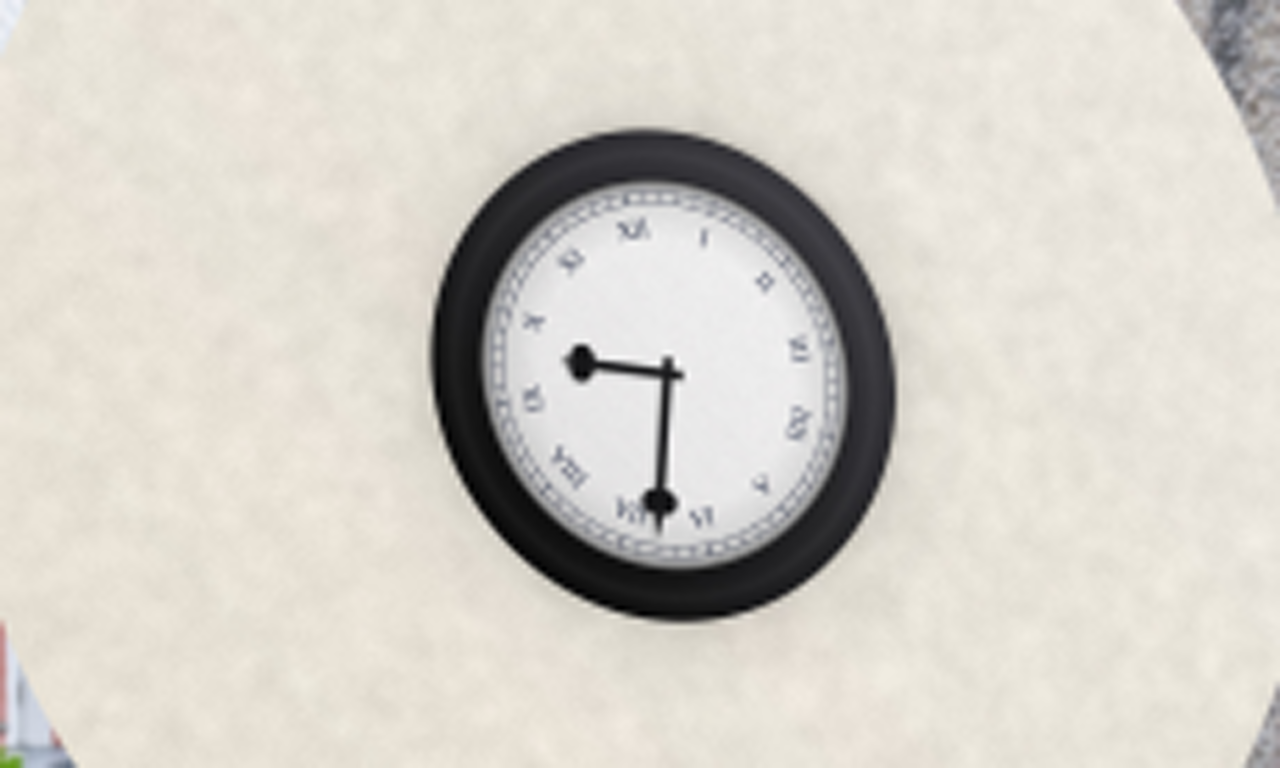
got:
9:33
